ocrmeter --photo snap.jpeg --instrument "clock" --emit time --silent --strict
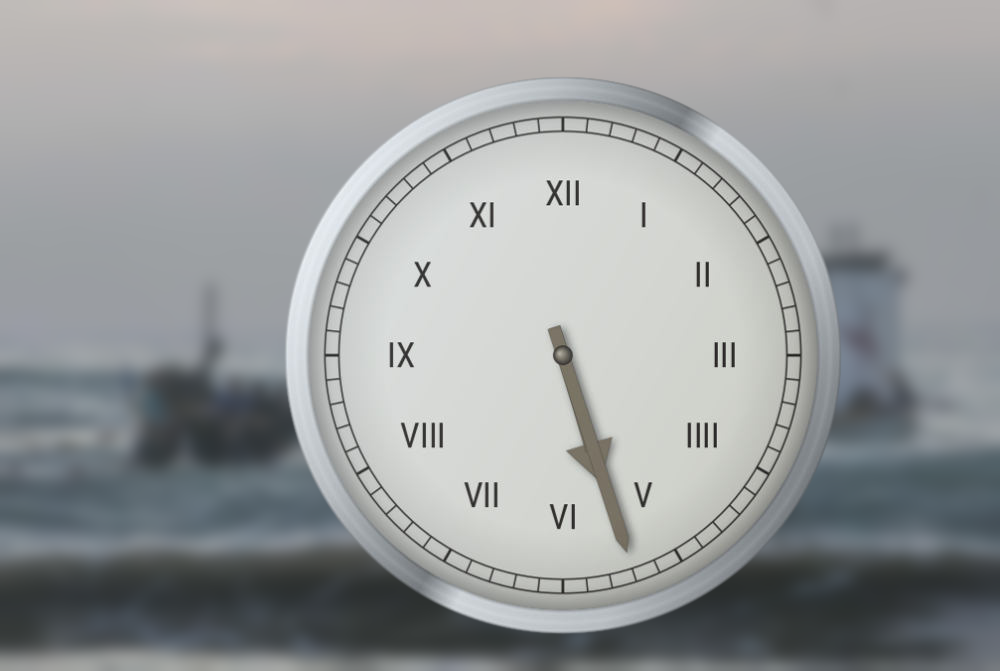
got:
5:27
